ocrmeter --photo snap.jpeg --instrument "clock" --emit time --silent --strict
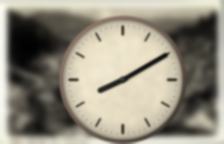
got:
8:10
